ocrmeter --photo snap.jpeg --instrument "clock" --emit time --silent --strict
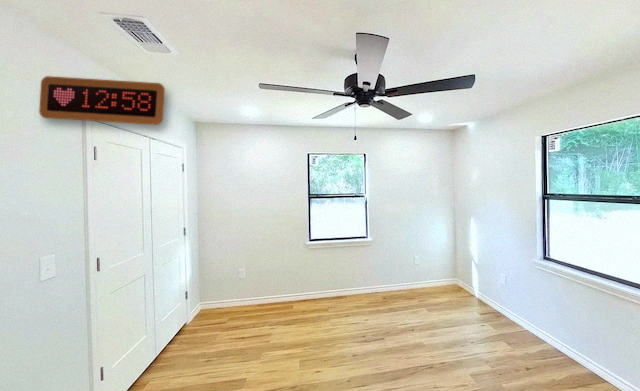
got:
12:58
